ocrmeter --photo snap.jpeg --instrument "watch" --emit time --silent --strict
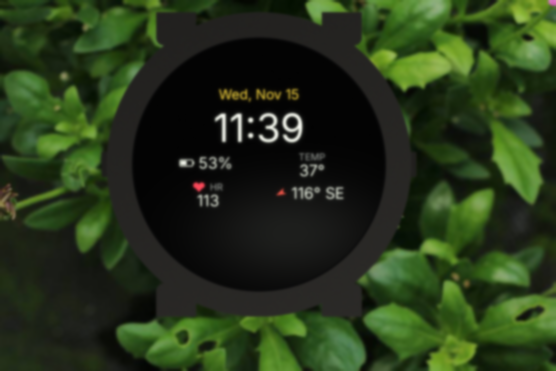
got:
11:39
